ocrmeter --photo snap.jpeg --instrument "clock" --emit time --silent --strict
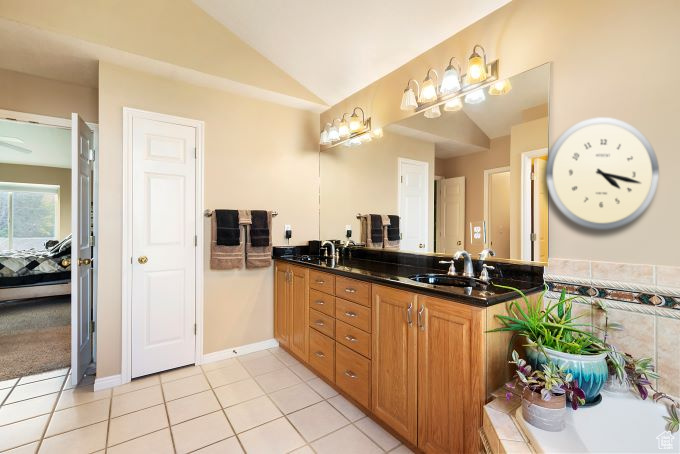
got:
4:17
